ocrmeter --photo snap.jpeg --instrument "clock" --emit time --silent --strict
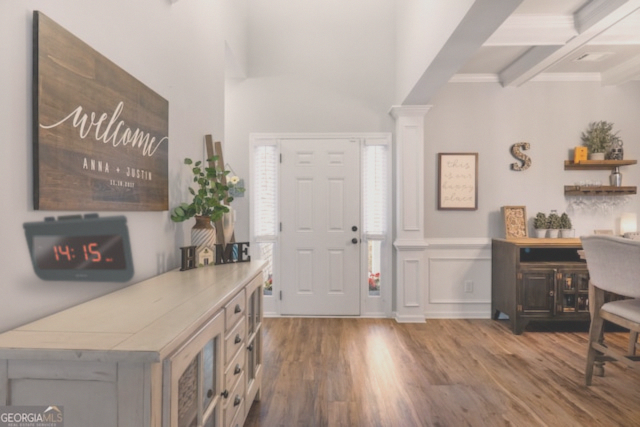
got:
14:15
